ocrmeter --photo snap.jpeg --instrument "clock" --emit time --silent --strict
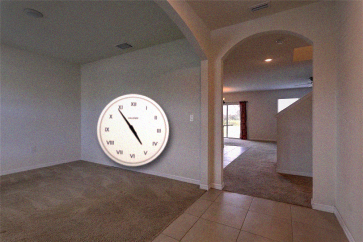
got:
4:54
